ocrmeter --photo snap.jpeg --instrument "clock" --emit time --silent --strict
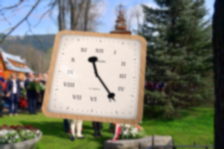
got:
11:24
